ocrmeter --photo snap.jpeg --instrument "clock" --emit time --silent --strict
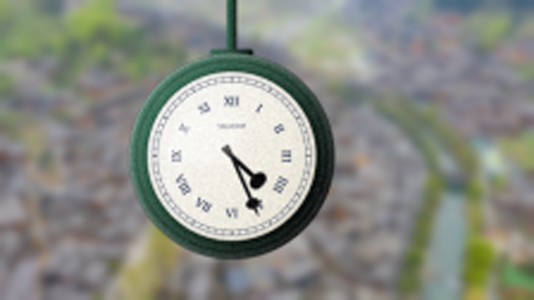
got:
4:26
